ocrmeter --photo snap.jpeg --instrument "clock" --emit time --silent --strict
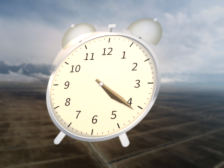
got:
4:21
